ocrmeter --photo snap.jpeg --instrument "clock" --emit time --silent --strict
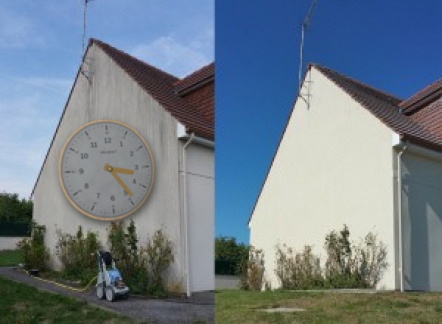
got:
3:24
